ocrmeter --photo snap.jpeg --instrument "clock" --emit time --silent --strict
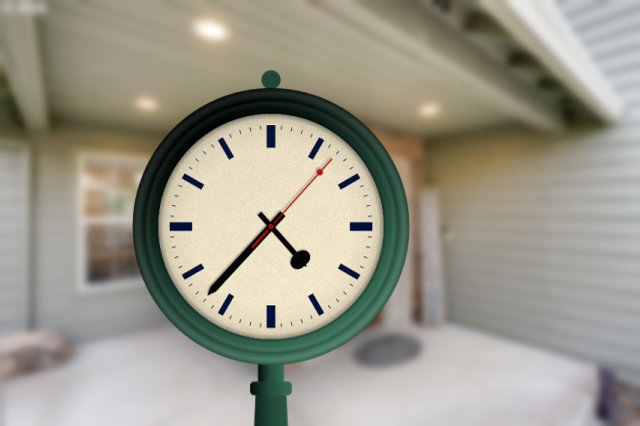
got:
4:37:07
